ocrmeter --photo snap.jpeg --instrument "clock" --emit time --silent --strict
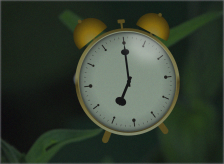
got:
7:00
